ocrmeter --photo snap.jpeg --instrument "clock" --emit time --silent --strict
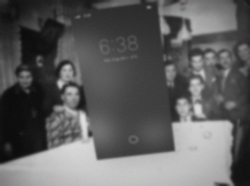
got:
6:38
